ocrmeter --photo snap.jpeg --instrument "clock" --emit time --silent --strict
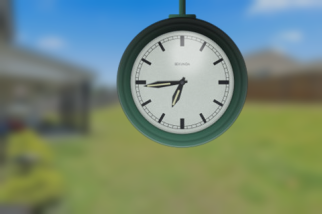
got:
6:44
